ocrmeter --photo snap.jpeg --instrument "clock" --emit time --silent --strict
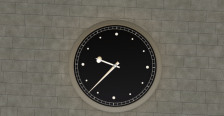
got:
9:37
